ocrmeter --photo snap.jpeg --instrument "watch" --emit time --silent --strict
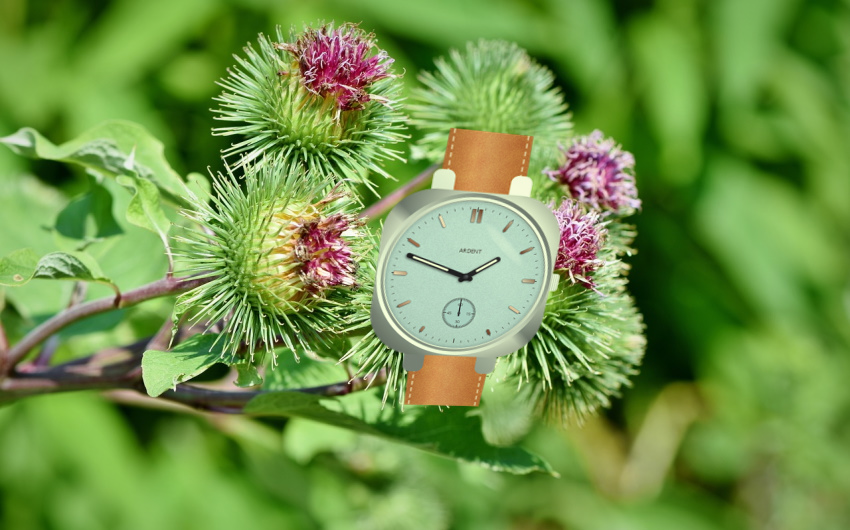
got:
1:48
